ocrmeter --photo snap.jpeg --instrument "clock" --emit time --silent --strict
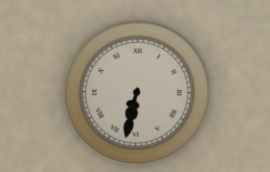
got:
6:32
